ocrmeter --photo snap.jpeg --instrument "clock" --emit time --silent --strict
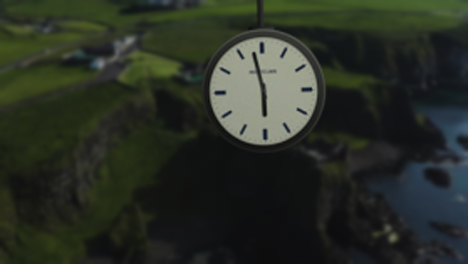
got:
5:58
